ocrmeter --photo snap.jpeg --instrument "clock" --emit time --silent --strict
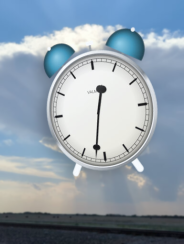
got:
12:32
